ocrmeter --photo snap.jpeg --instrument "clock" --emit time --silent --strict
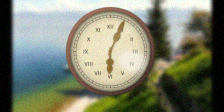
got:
6:04
